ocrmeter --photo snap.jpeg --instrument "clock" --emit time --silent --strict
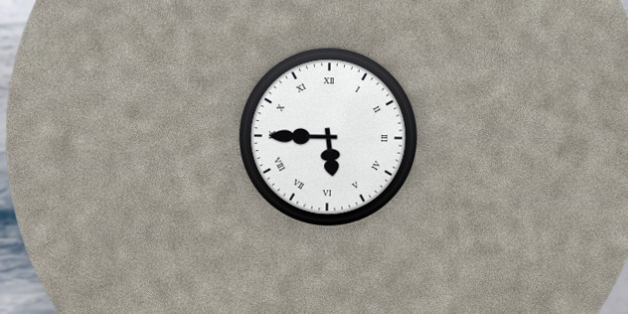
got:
5:45
